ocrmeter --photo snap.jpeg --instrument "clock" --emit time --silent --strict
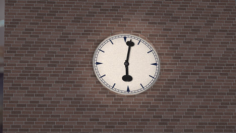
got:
6:02
